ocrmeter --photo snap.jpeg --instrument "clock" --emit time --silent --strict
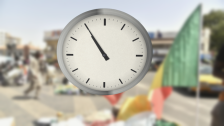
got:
10:55
